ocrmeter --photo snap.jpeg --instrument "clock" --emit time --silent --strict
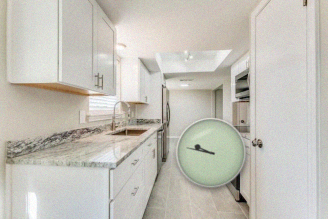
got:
9:47
